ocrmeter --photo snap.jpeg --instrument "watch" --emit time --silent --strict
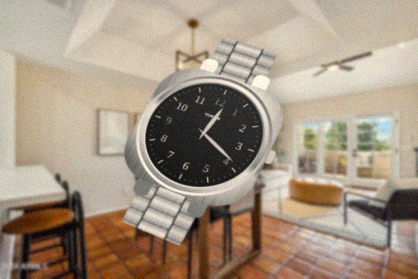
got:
12:19
